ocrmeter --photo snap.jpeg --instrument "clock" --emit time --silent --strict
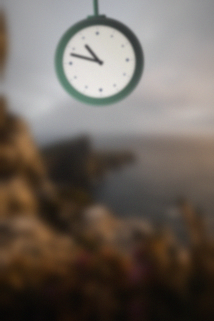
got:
10:48
